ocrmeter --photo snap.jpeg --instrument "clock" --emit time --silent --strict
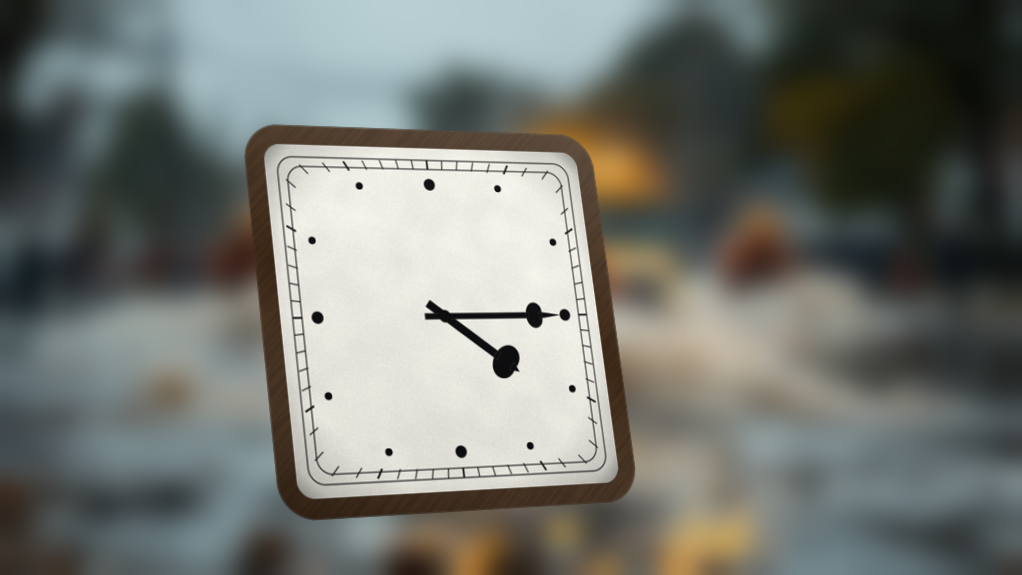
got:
4:15
